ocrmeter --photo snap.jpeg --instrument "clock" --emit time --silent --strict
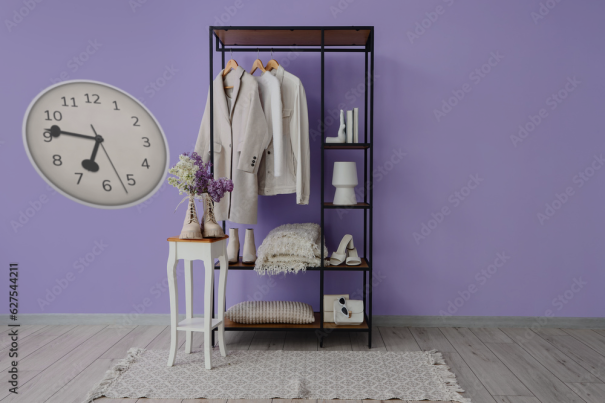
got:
6:46:27
